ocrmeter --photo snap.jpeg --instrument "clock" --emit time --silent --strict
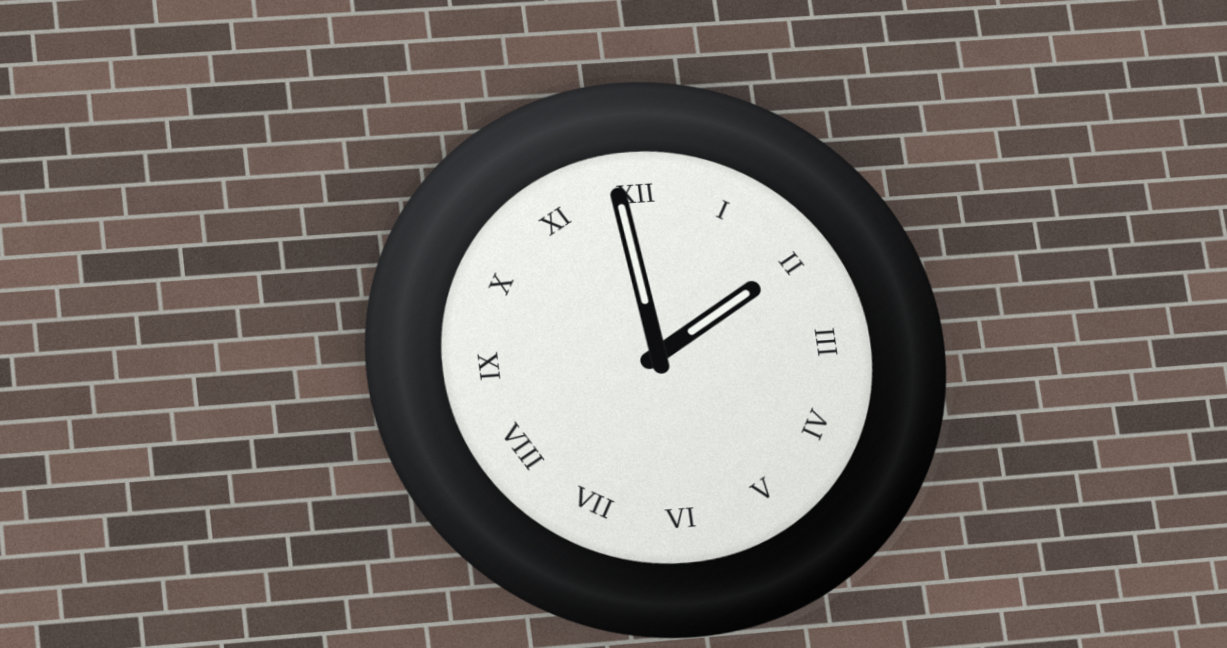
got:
1:59
